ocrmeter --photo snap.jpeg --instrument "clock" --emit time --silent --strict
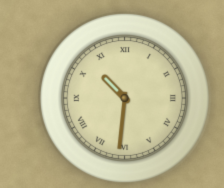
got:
10:31
